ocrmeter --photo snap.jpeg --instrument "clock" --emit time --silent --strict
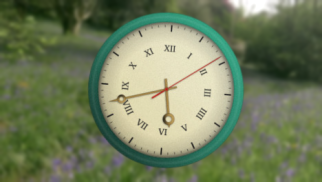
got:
5:42:09
